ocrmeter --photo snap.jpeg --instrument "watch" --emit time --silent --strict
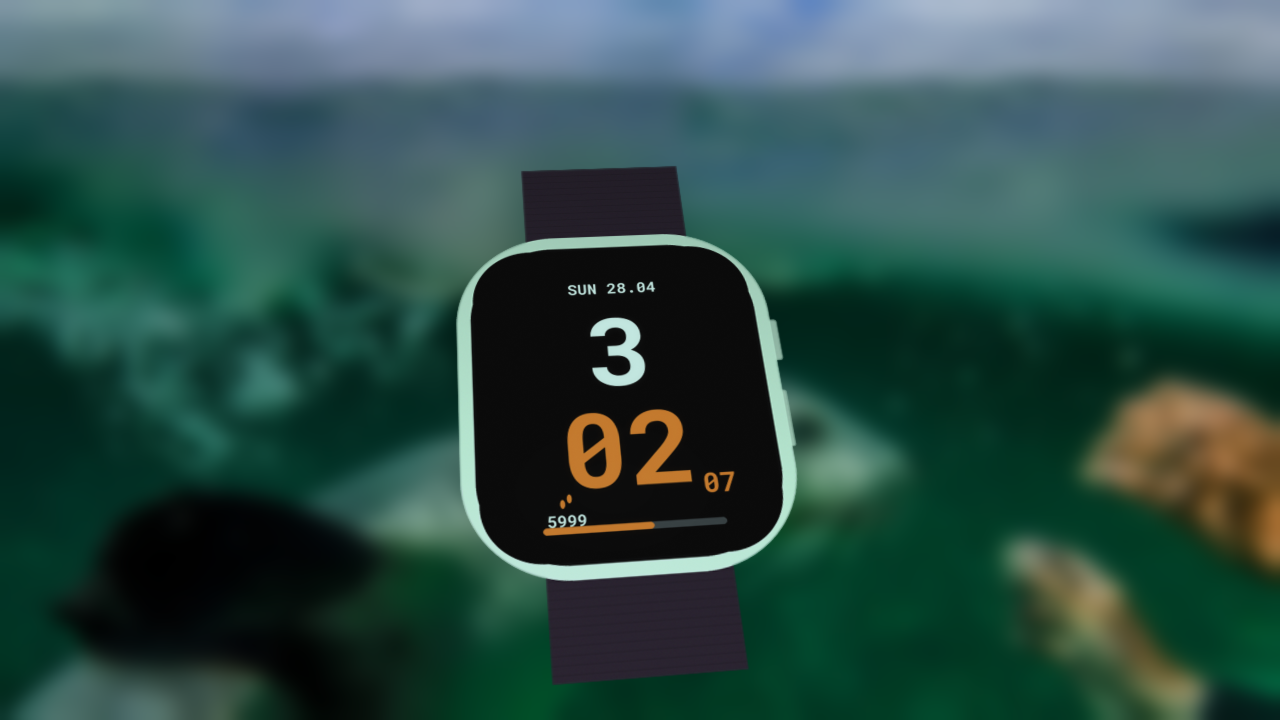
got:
3:02:07
